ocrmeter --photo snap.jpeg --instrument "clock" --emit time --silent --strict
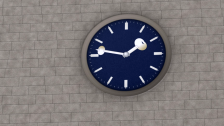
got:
1:47
